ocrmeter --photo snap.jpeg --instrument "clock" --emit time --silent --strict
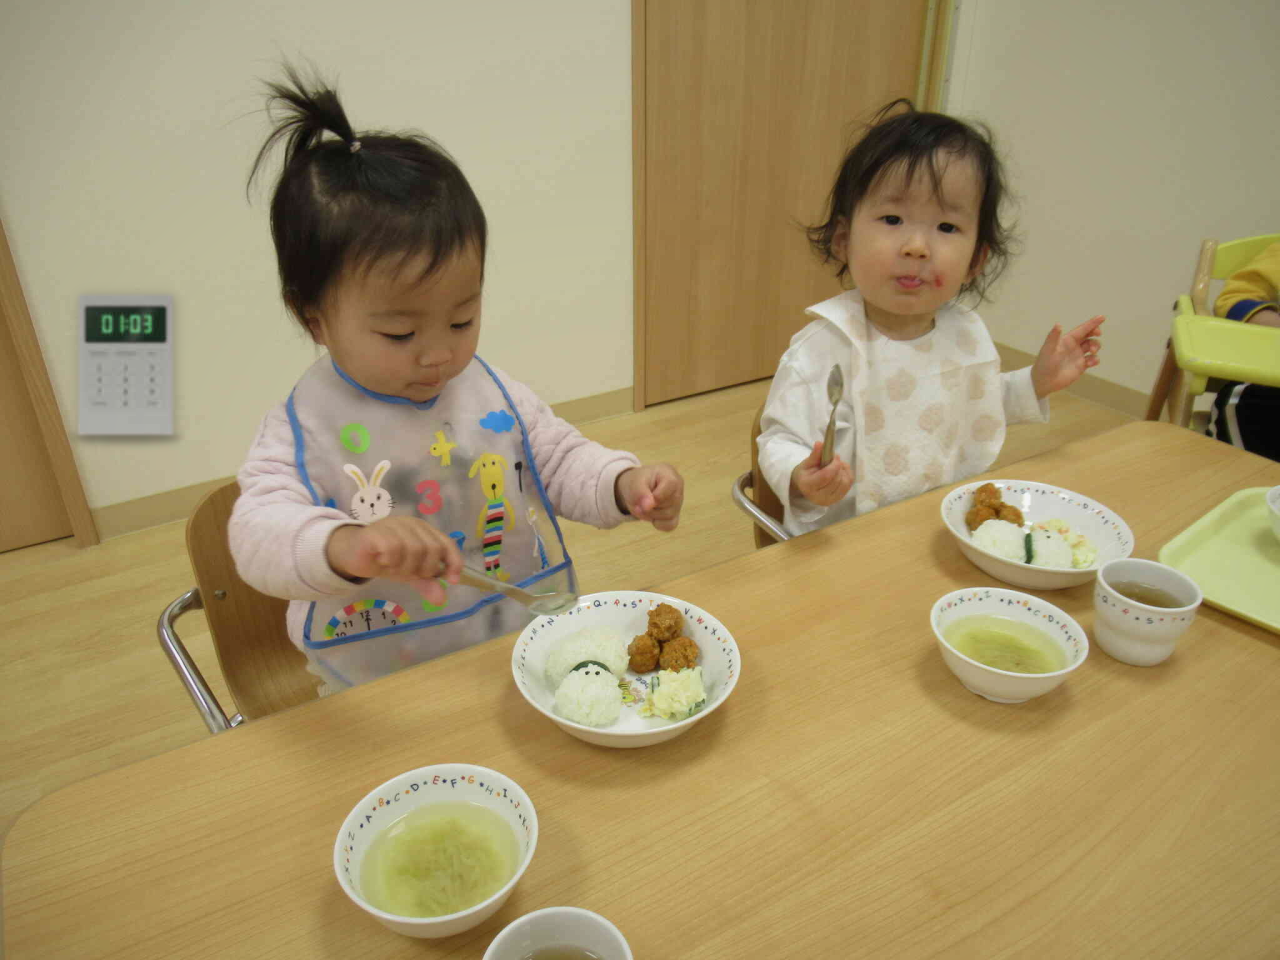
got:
1:03
